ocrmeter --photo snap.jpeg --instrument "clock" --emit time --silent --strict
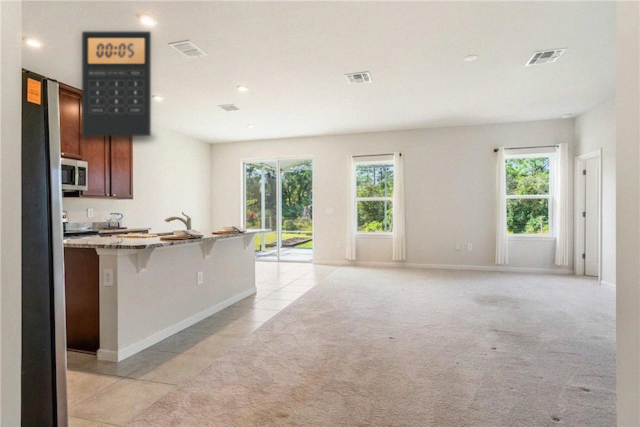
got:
0:05
